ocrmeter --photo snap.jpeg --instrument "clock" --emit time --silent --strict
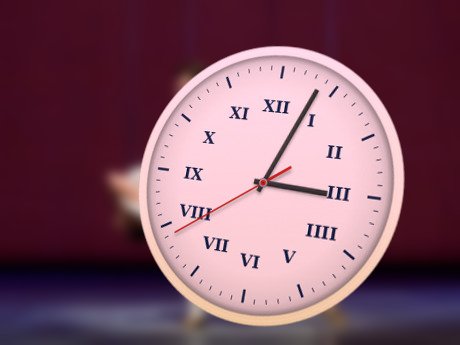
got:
3:03:39
